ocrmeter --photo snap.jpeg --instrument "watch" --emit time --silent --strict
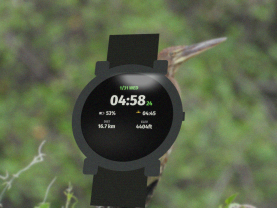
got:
4:58
